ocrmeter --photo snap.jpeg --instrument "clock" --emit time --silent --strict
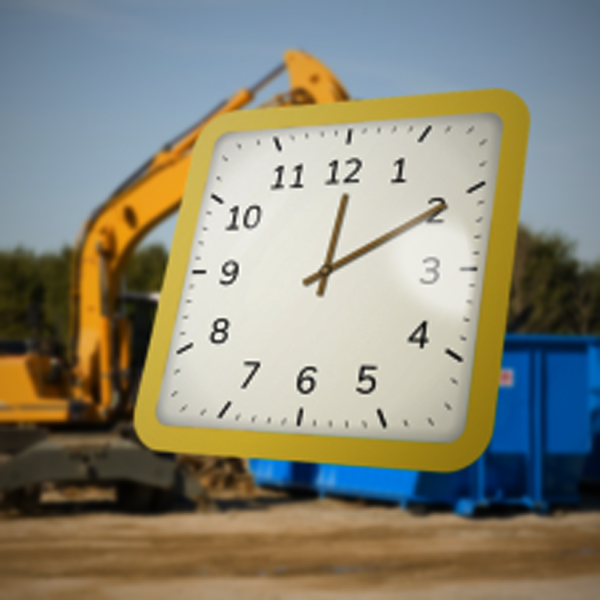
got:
12:10
